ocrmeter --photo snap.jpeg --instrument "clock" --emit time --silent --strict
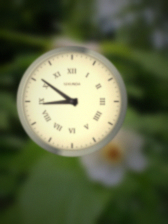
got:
8:51
